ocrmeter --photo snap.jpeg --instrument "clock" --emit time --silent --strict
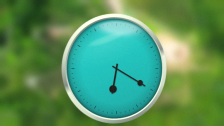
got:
6:20
